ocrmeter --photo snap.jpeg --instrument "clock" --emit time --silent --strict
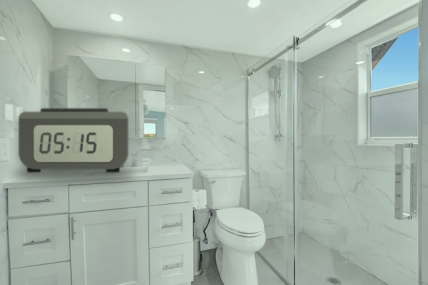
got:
5:15
